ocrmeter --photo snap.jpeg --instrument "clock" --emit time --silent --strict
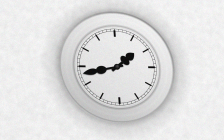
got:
1:43
